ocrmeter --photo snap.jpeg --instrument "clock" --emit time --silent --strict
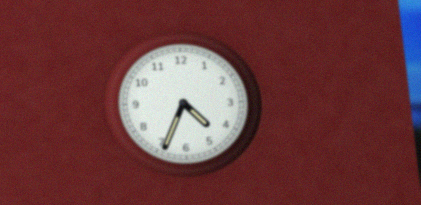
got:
4:34
